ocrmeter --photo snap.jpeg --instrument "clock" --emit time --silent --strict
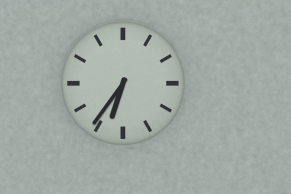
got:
6:36
